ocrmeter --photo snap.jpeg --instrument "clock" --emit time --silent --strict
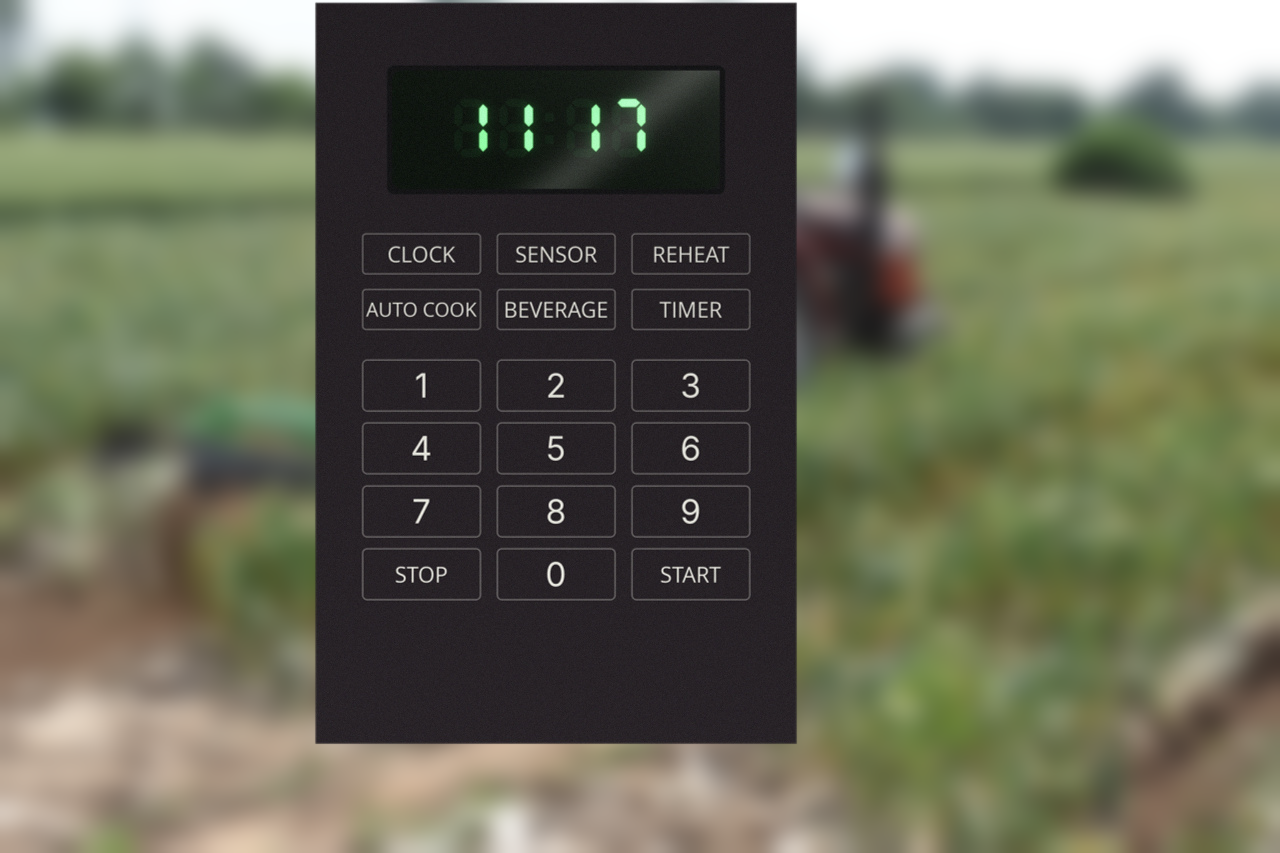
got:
11:17
